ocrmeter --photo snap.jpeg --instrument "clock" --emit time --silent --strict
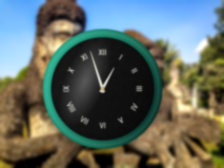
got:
12:57
